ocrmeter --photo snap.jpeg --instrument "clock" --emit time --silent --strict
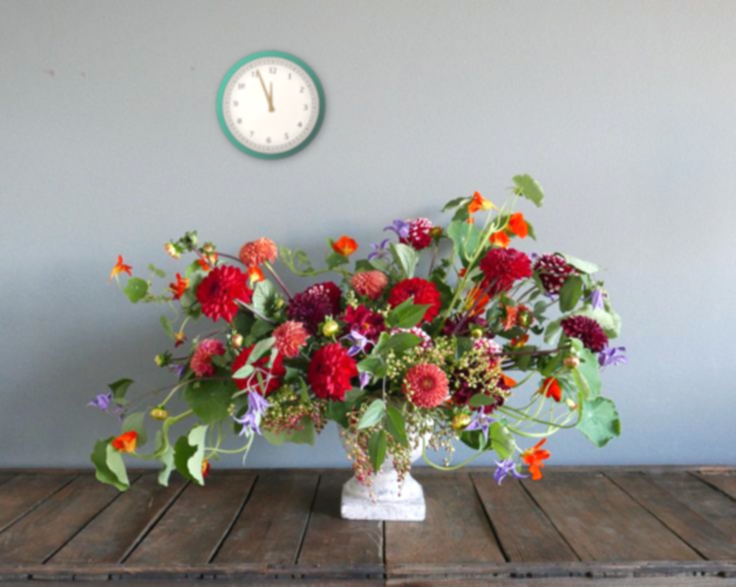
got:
11:56
